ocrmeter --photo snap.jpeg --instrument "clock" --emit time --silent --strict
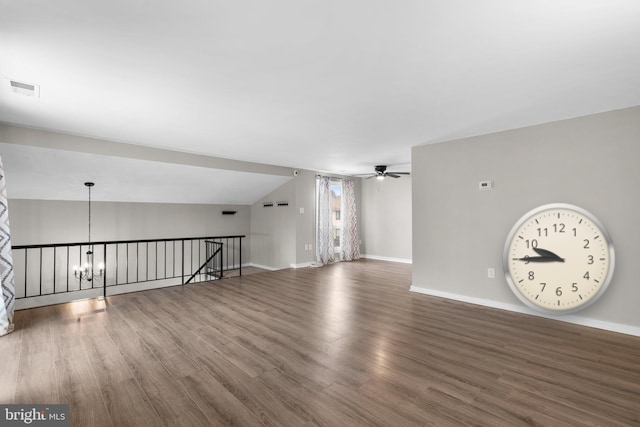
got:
9:45
